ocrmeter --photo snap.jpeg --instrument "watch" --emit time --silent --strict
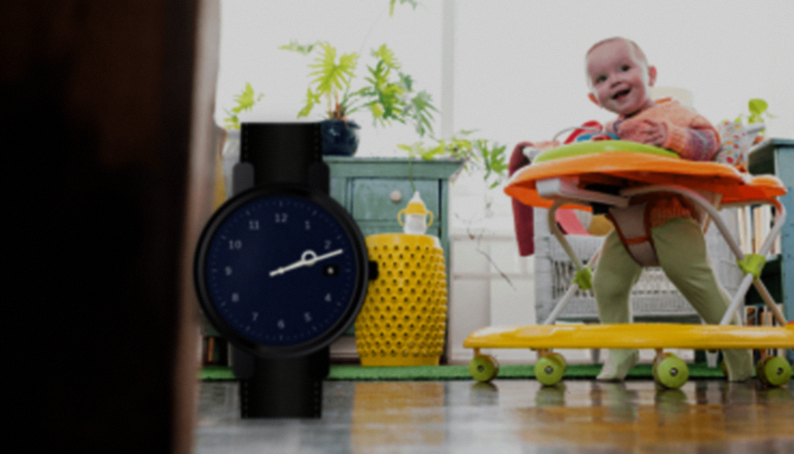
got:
2:12
